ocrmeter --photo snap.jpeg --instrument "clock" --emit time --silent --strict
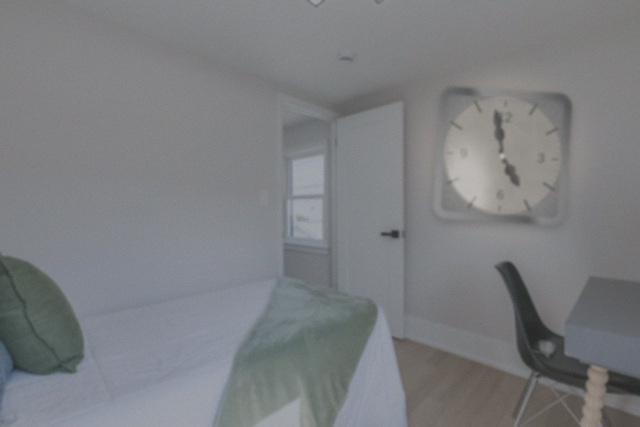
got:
4:58
